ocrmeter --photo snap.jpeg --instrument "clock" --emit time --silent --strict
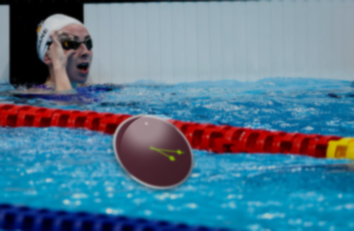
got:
4:17
